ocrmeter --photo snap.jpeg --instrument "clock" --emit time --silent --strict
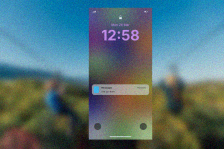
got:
12:58
